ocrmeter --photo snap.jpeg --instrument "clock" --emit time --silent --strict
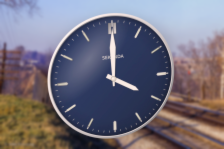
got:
4:00
